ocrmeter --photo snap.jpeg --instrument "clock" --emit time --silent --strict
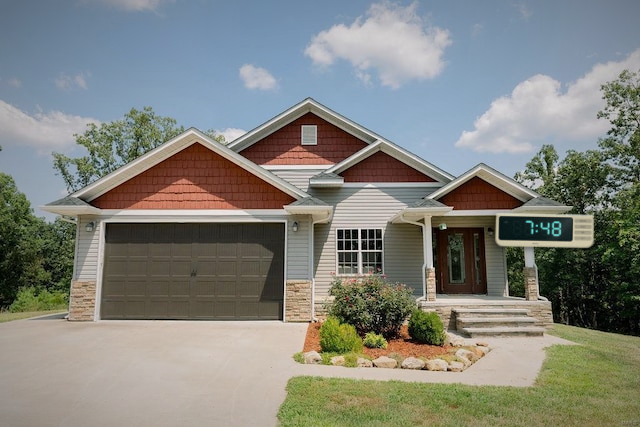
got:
7:48
